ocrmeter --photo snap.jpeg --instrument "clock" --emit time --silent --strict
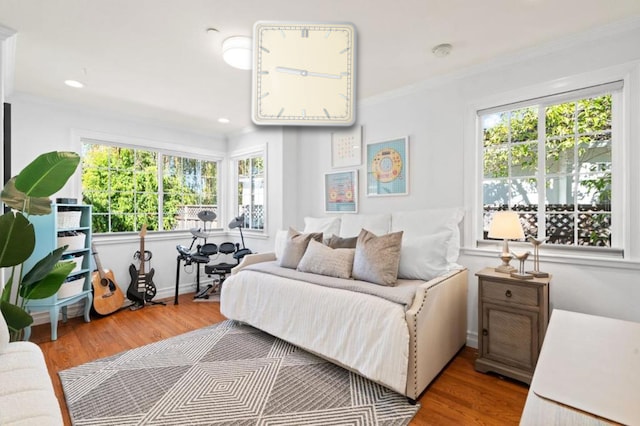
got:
9:16
